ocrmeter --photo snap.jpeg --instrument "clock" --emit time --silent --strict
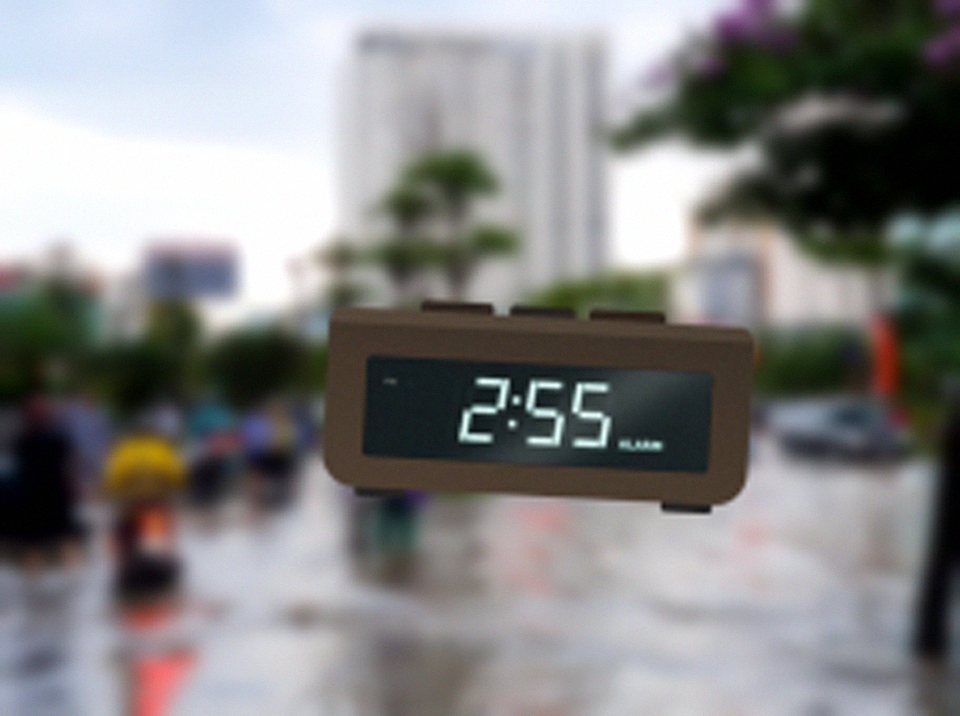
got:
2:55
